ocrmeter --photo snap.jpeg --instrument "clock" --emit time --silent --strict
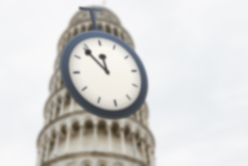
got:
11:54
